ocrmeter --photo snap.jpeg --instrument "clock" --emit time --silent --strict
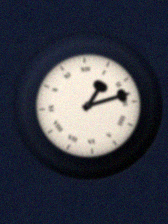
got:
1:13
